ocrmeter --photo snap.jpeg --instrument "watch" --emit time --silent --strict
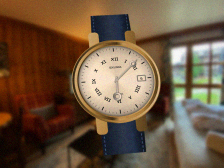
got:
6:08
